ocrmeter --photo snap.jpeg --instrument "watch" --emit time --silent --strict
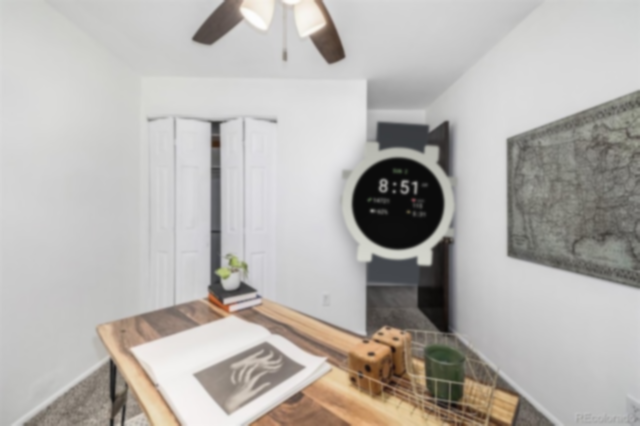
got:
8:51
